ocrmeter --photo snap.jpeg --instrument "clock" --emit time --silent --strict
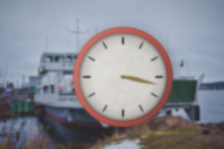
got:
3:17
